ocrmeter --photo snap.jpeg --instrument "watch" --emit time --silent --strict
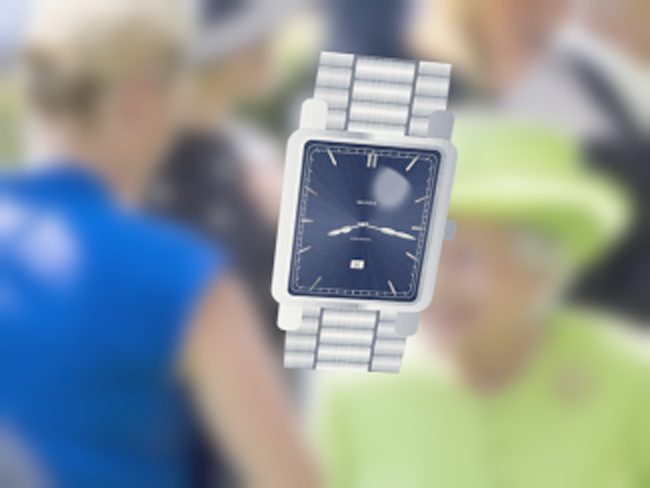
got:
8:17
